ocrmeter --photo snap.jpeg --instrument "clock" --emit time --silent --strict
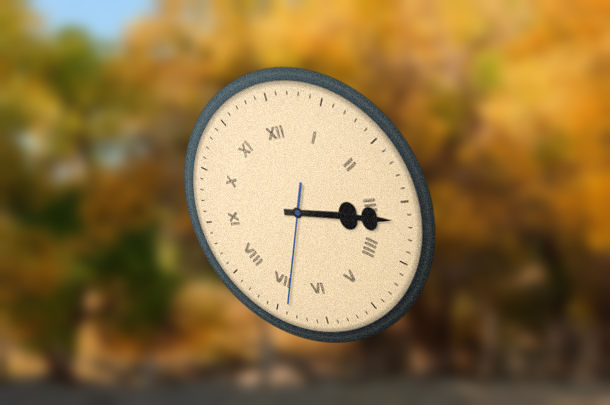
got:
3:16:34
